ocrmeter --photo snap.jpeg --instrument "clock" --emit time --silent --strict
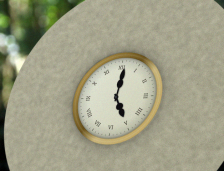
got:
5:01
